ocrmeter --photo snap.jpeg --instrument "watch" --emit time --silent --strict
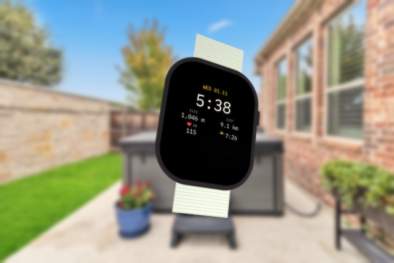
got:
5:38
